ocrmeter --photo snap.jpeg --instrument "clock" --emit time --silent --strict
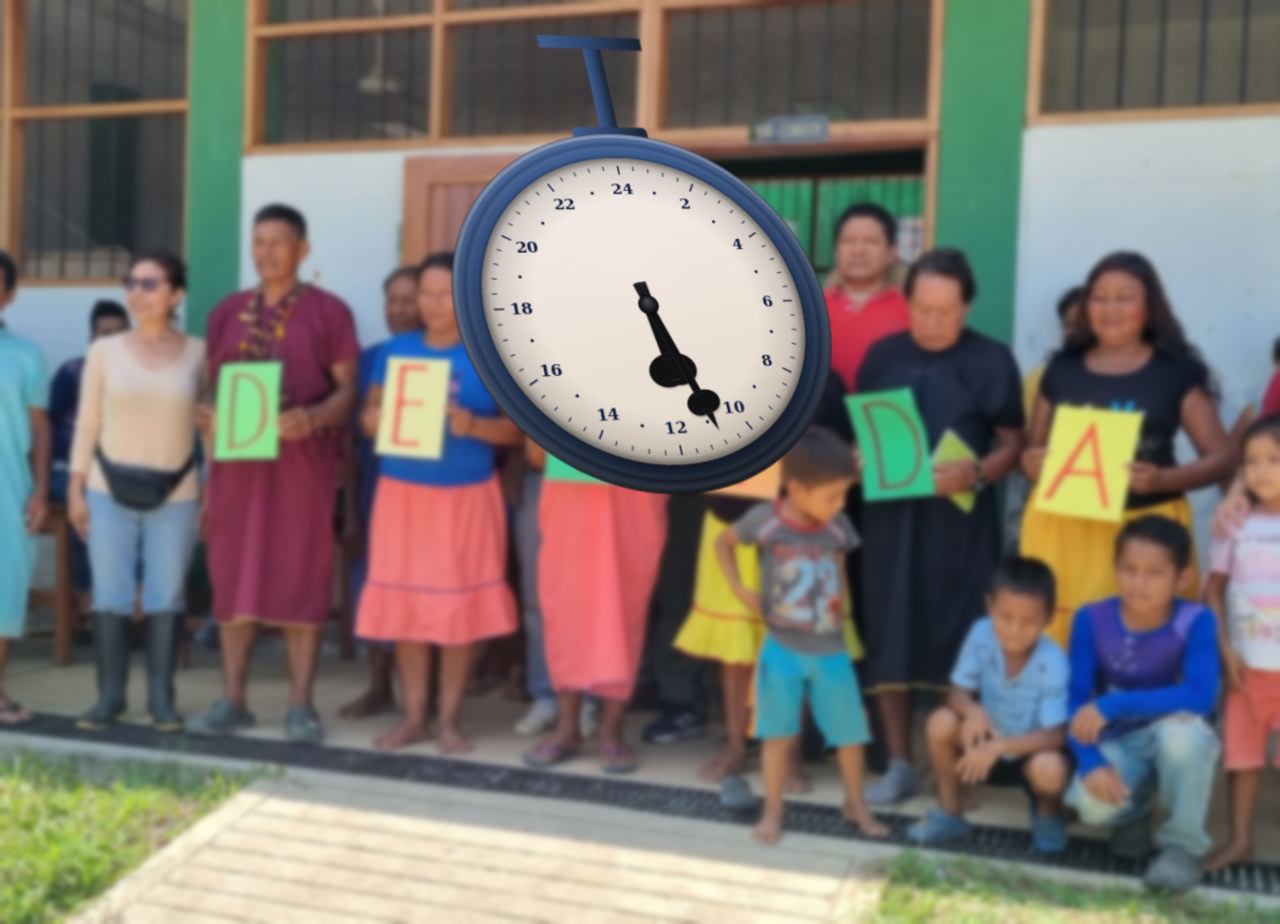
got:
11:27
